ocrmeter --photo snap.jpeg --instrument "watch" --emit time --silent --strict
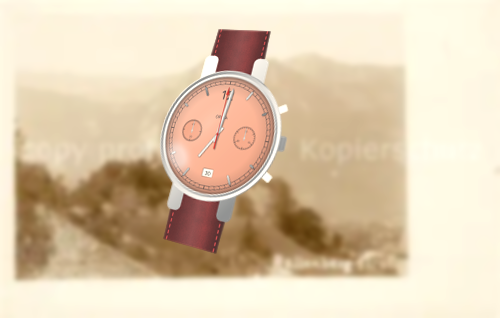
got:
7:01
